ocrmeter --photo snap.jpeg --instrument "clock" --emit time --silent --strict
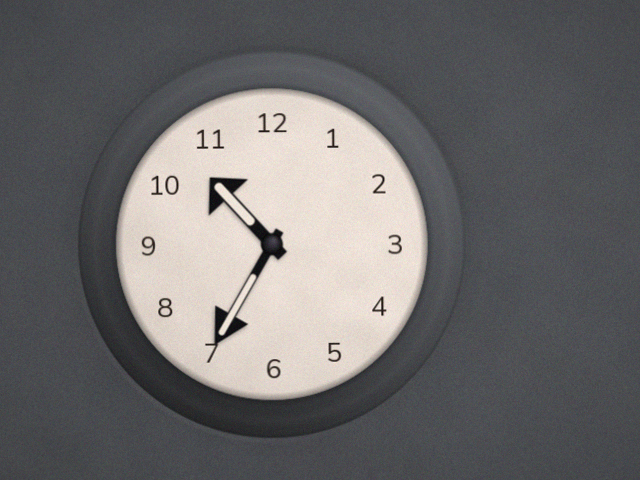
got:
10:35
